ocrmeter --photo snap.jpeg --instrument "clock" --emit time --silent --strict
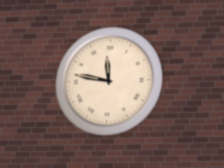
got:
11:47
